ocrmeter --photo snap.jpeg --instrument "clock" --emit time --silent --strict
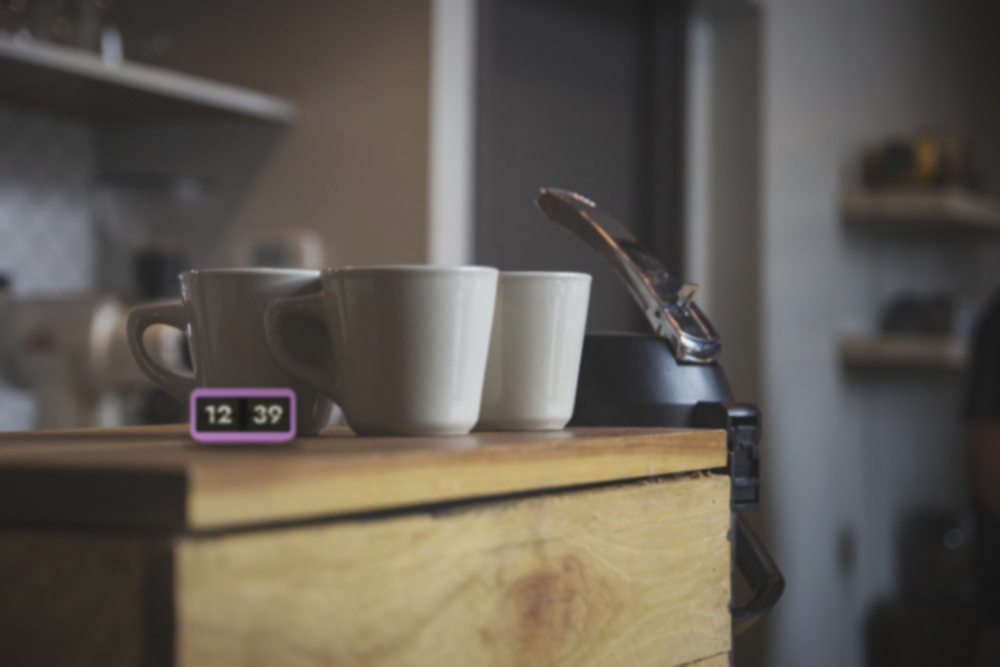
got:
12:39
